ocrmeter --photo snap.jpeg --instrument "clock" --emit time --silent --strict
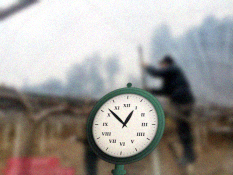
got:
12:52
